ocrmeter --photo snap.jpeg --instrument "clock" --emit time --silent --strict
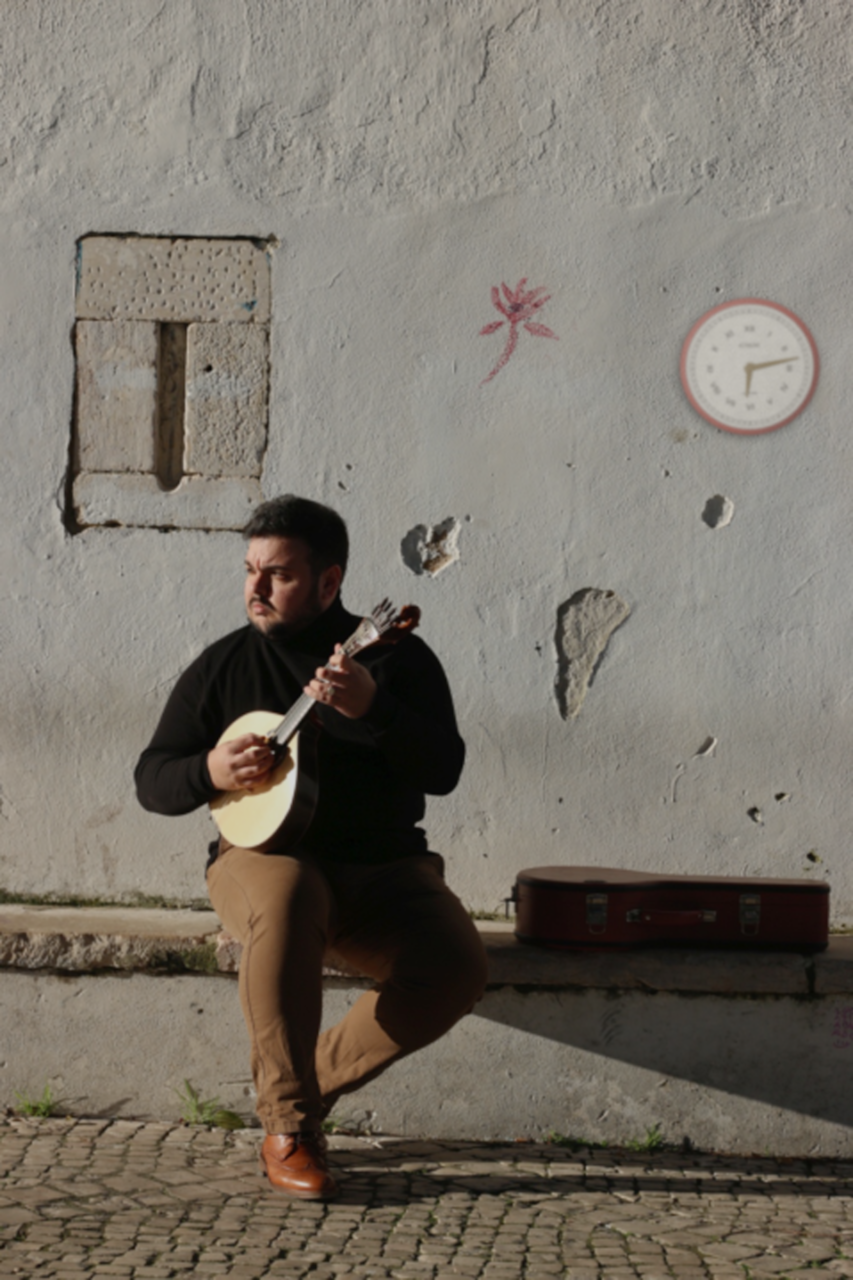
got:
6:13
